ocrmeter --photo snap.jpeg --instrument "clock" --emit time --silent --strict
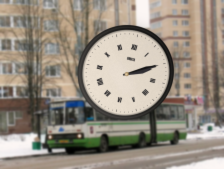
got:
2:10
